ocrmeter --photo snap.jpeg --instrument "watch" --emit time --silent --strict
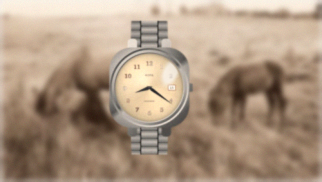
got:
8:21
